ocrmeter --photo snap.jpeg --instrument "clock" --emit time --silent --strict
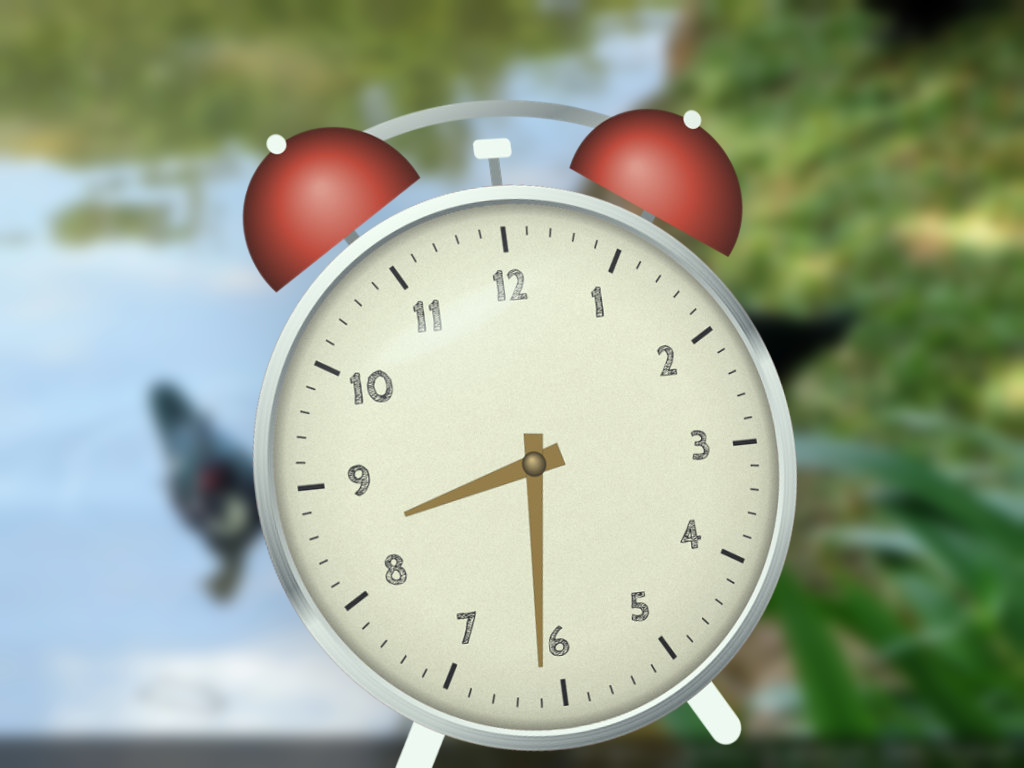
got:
8:31
